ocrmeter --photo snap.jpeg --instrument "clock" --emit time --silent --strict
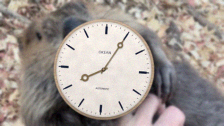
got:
8:05
